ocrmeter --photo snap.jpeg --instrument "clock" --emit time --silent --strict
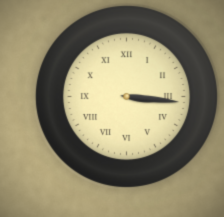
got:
3:16
